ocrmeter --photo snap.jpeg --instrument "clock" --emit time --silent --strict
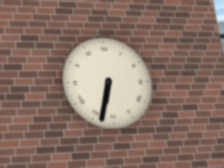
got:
6:33
